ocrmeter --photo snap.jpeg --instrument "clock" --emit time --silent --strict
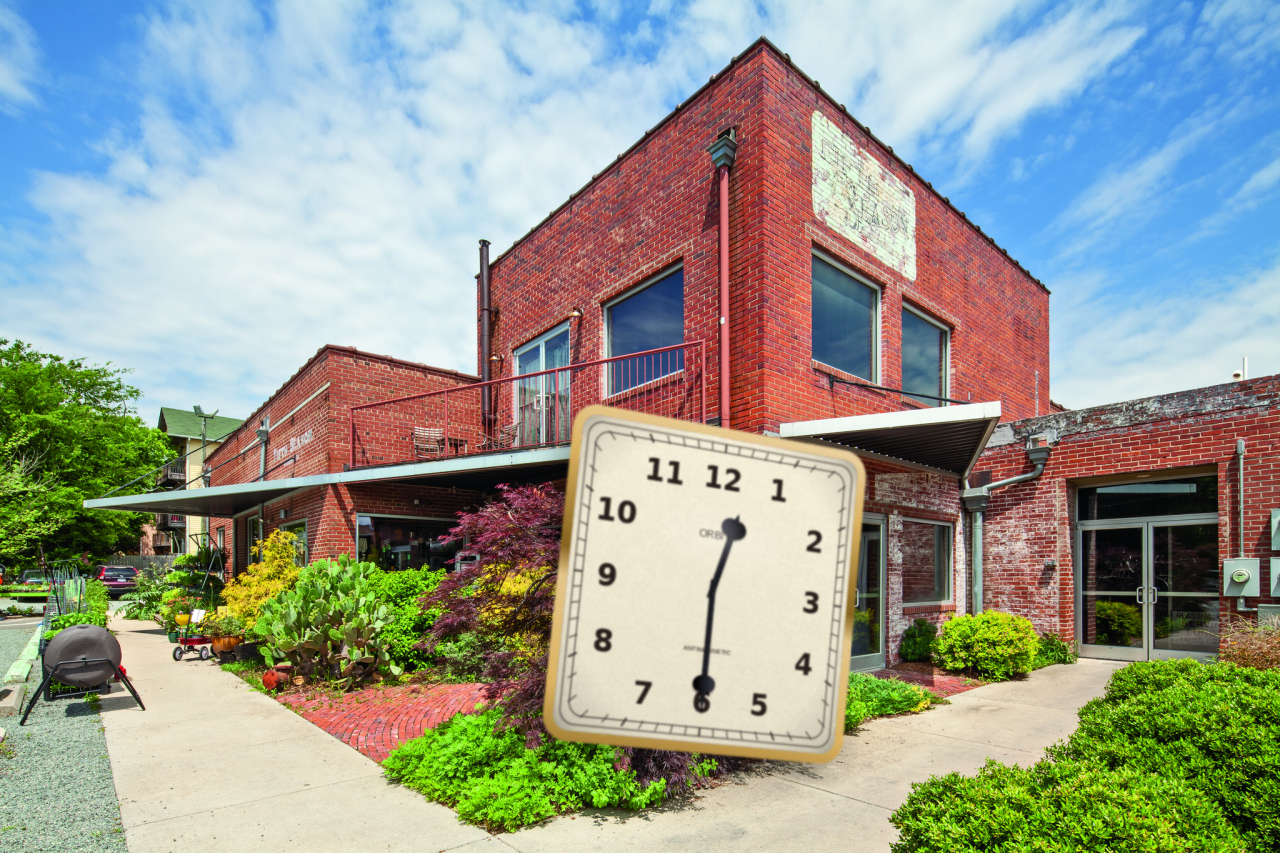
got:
12:30
